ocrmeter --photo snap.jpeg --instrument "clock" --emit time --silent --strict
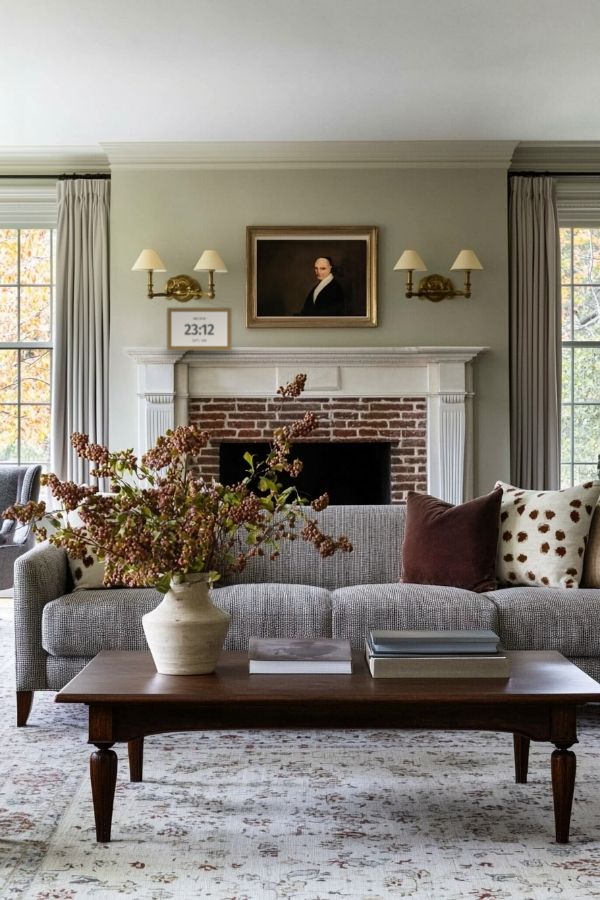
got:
23:12
